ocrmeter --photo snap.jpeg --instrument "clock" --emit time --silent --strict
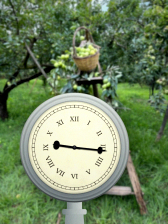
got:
9:16
